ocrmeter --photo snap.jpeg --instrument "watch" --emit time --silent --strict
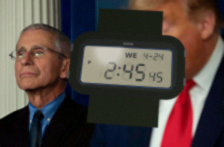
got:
2:45:45
